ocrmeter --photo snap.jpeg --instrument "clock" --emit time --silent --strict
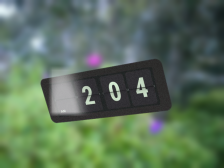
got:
2:04
